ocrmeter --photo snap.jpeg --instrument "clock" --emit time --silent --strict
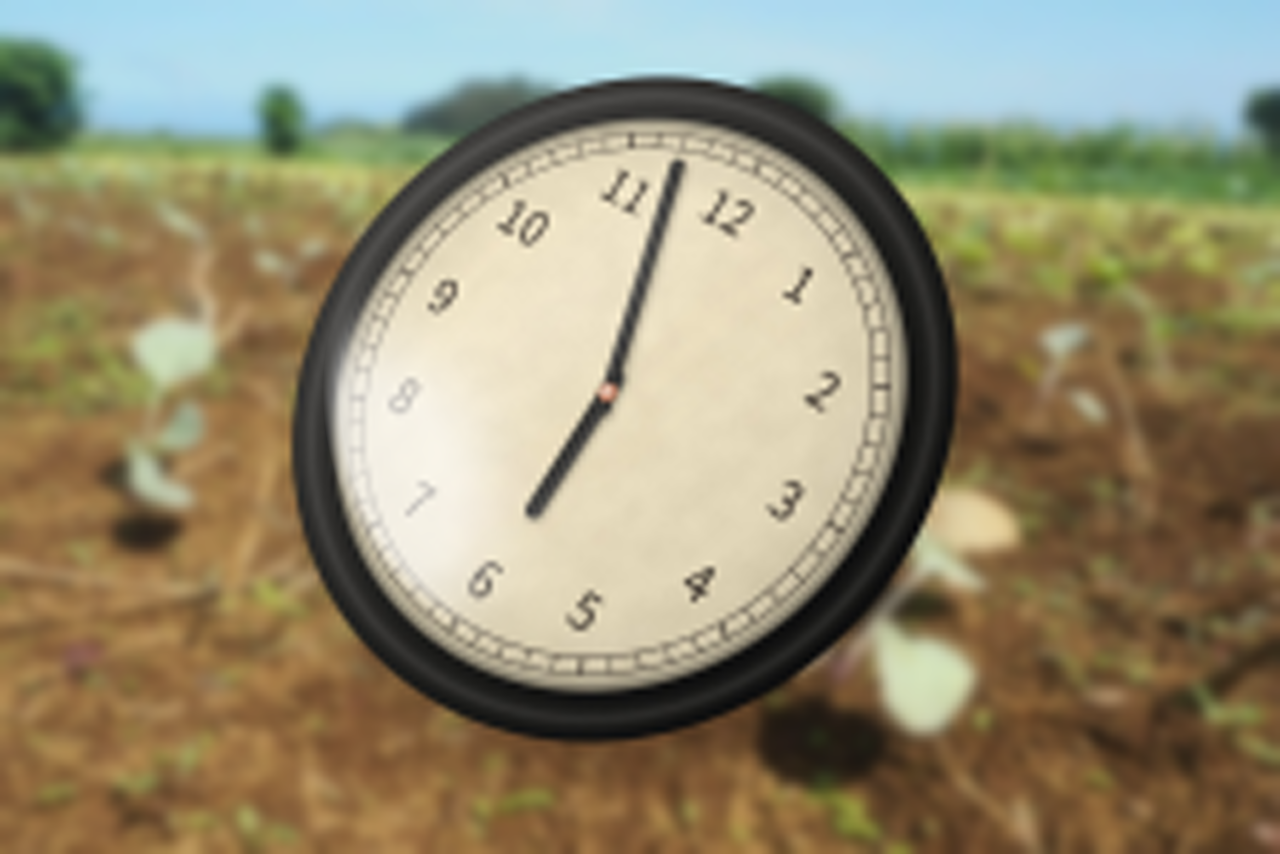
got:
5:57
